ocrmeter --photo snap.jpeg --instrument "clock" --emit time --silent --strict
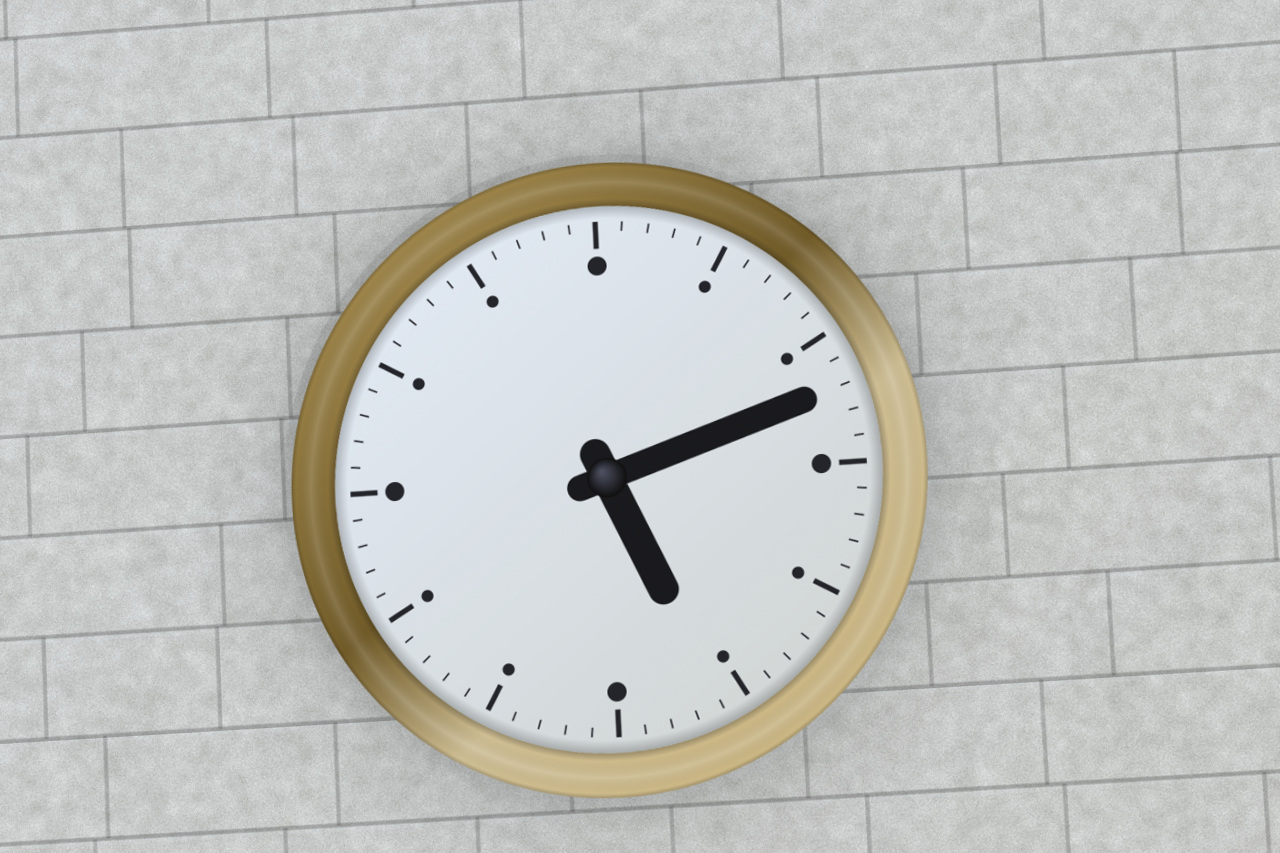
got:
5:12
